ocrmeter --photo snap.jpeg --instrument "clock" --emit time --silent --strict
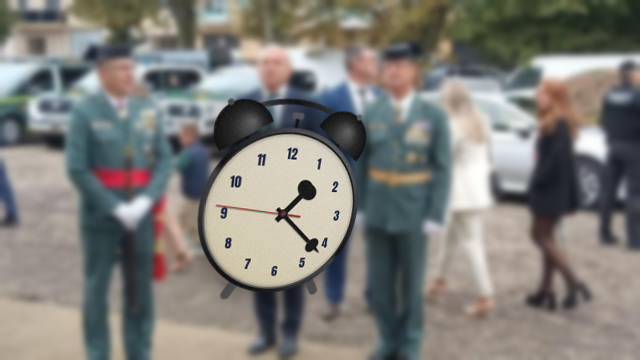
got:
1:21:46
